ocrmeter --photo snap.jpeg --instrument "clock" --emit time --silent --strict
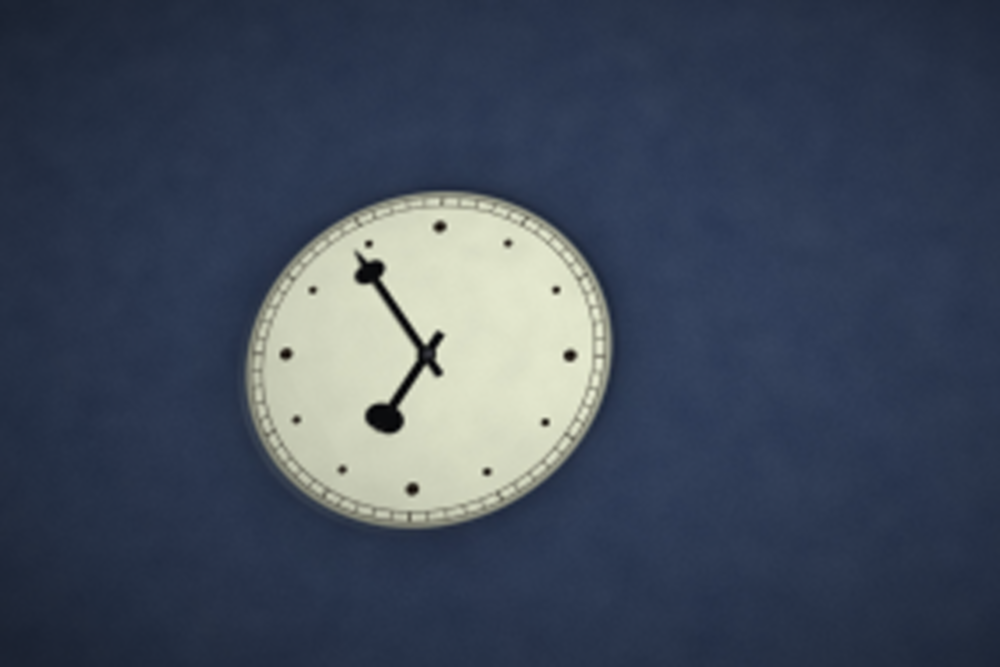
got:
6:54
